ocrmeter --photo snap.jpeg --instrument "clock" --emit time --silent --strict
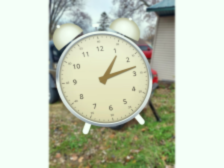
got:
1:13
